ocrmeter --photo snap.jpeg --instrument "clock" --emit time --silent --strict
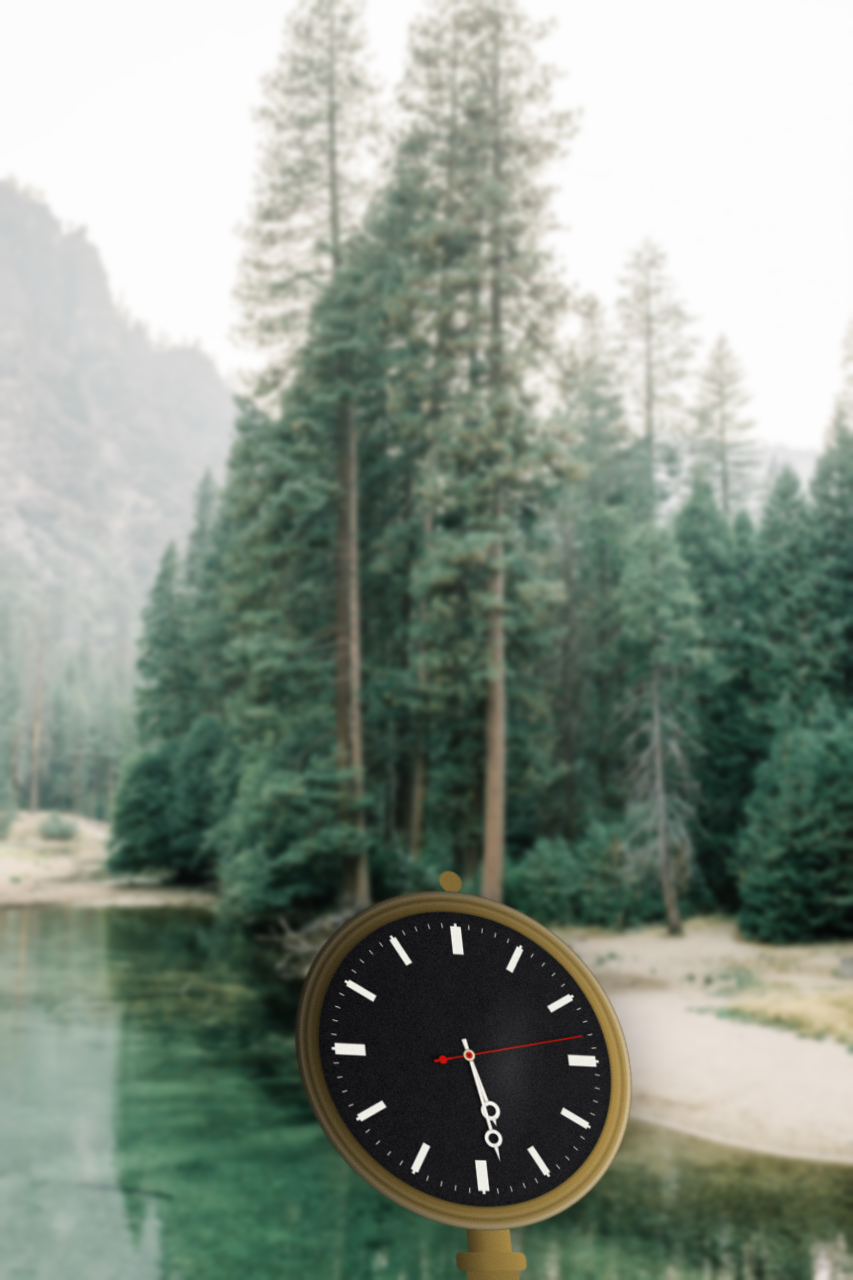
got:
5:28:13
